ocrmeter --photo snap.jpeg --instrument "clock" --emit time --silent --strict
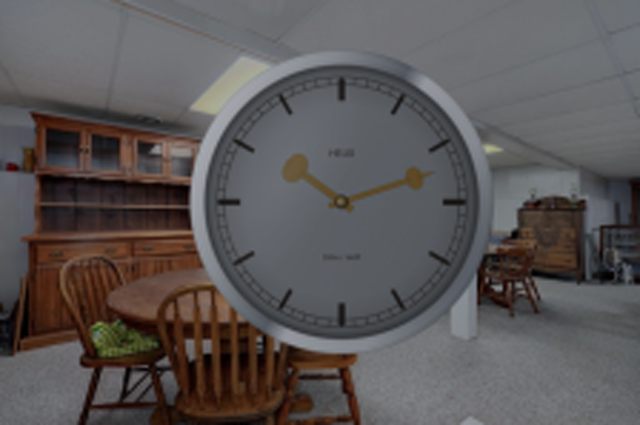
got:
10:12
